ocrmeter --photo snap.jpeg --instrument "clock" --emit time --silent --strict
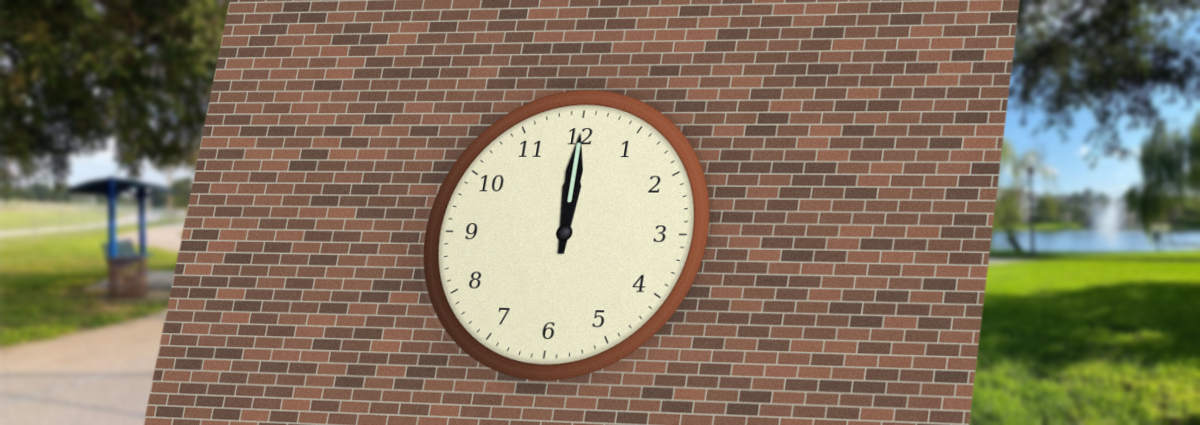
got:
12:00
